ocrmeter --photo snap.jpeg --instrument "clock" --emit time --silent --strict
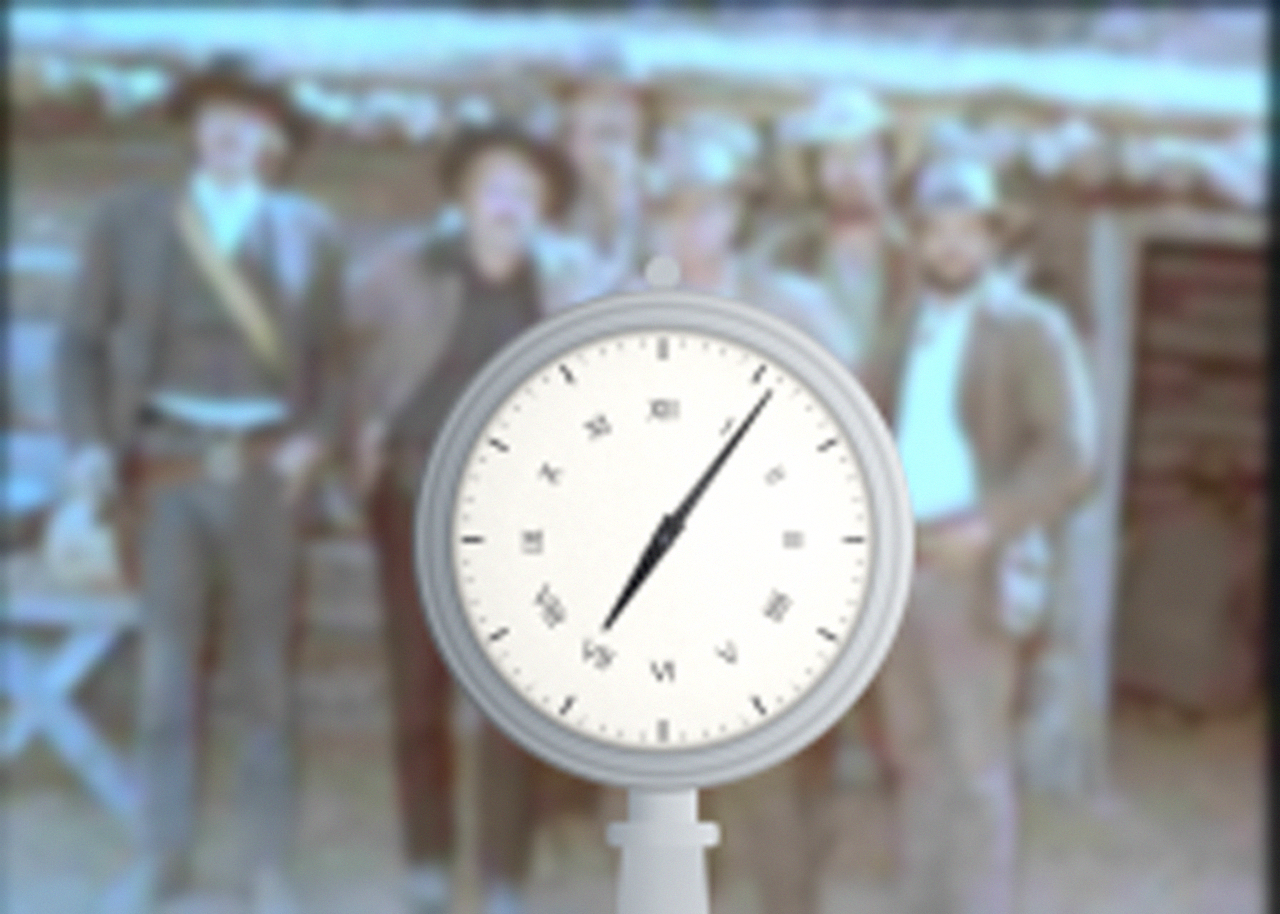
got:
7:06
